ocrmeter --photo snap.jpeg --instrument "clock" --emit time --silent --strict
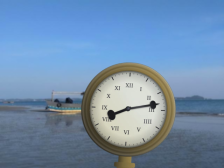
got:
8:13
